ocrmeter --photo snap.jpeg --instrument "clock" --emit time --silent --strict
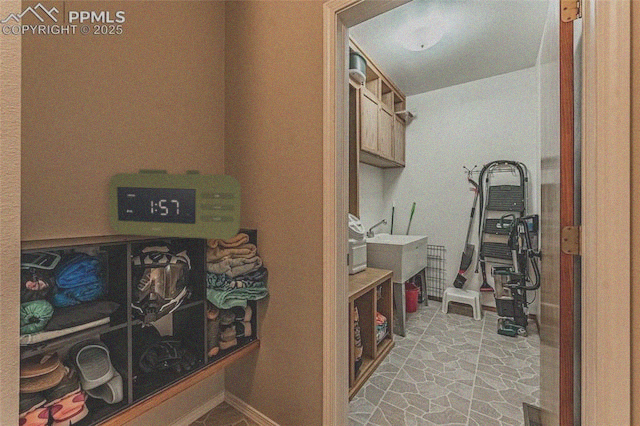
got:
1:57
